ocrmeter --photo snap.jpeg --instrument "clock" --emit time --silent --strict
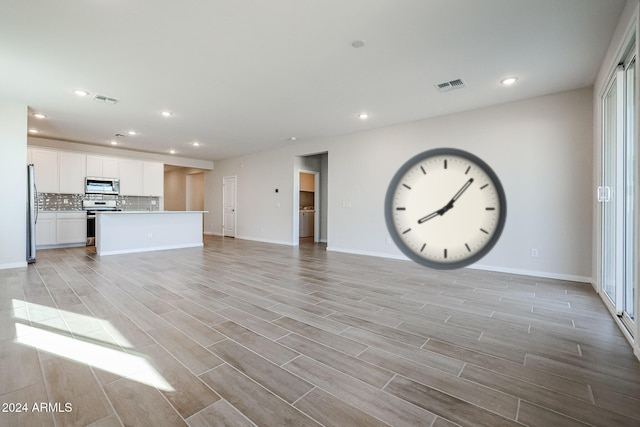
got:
8:07
